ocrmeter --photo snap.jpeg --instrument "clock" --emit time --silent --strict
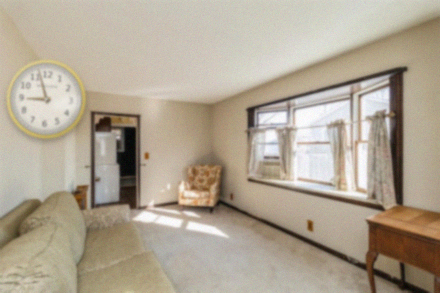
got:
8:57
